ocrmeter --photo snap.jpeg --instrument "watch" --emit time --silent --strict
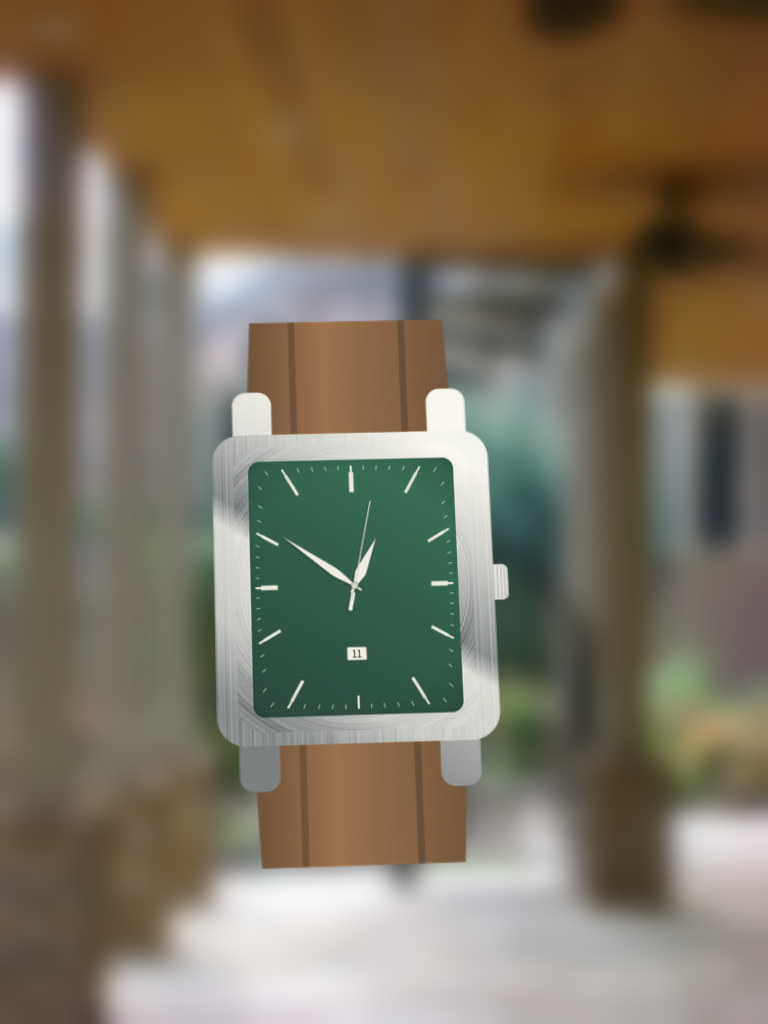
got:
12:51:02
